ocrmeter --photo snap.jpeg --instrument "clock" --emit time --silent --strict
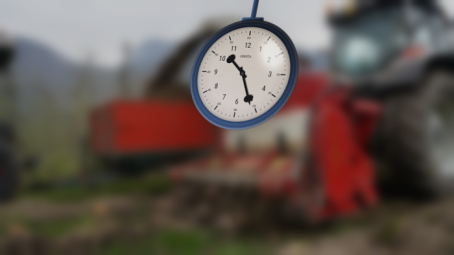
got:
10:26
